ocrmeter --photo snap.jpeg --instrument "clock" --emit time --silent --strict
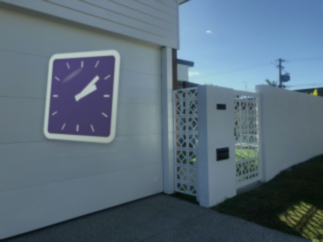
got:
2:08
